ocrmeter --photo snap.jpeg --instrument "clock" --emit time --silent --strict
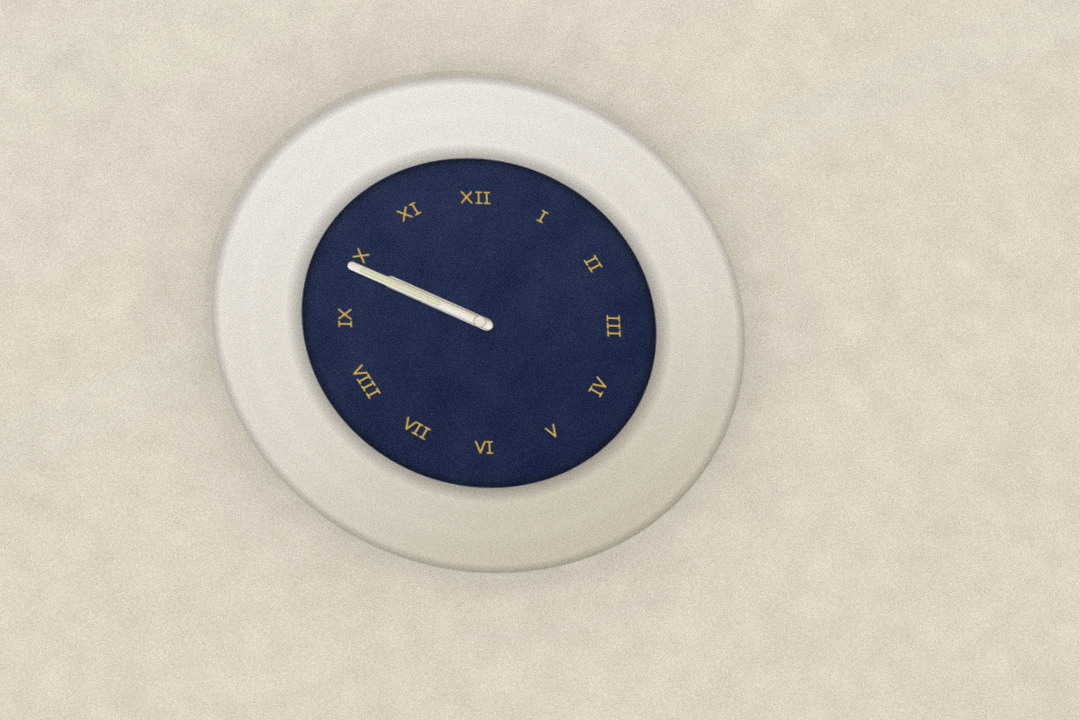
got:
9:49
